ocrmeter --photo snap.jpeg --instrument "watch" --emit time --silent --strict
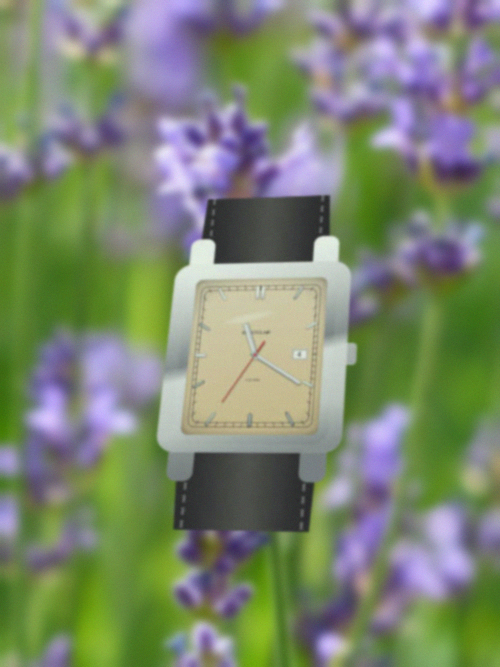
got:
11:20:35
